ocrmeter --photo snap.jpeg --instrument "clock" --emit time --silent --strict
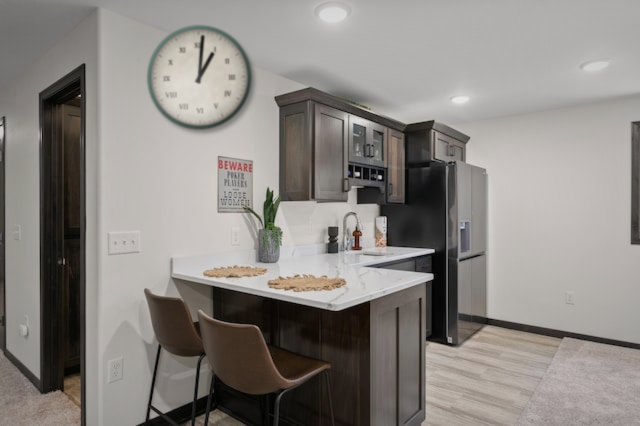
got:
1:01
